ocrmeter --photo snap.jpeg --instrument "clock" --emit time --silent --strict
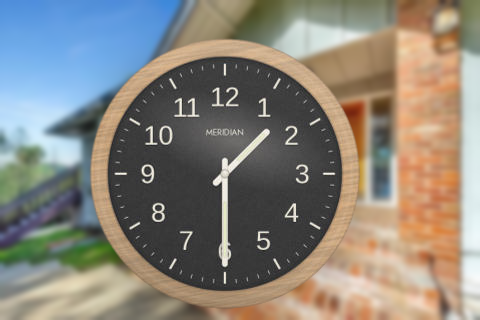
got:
1:30
